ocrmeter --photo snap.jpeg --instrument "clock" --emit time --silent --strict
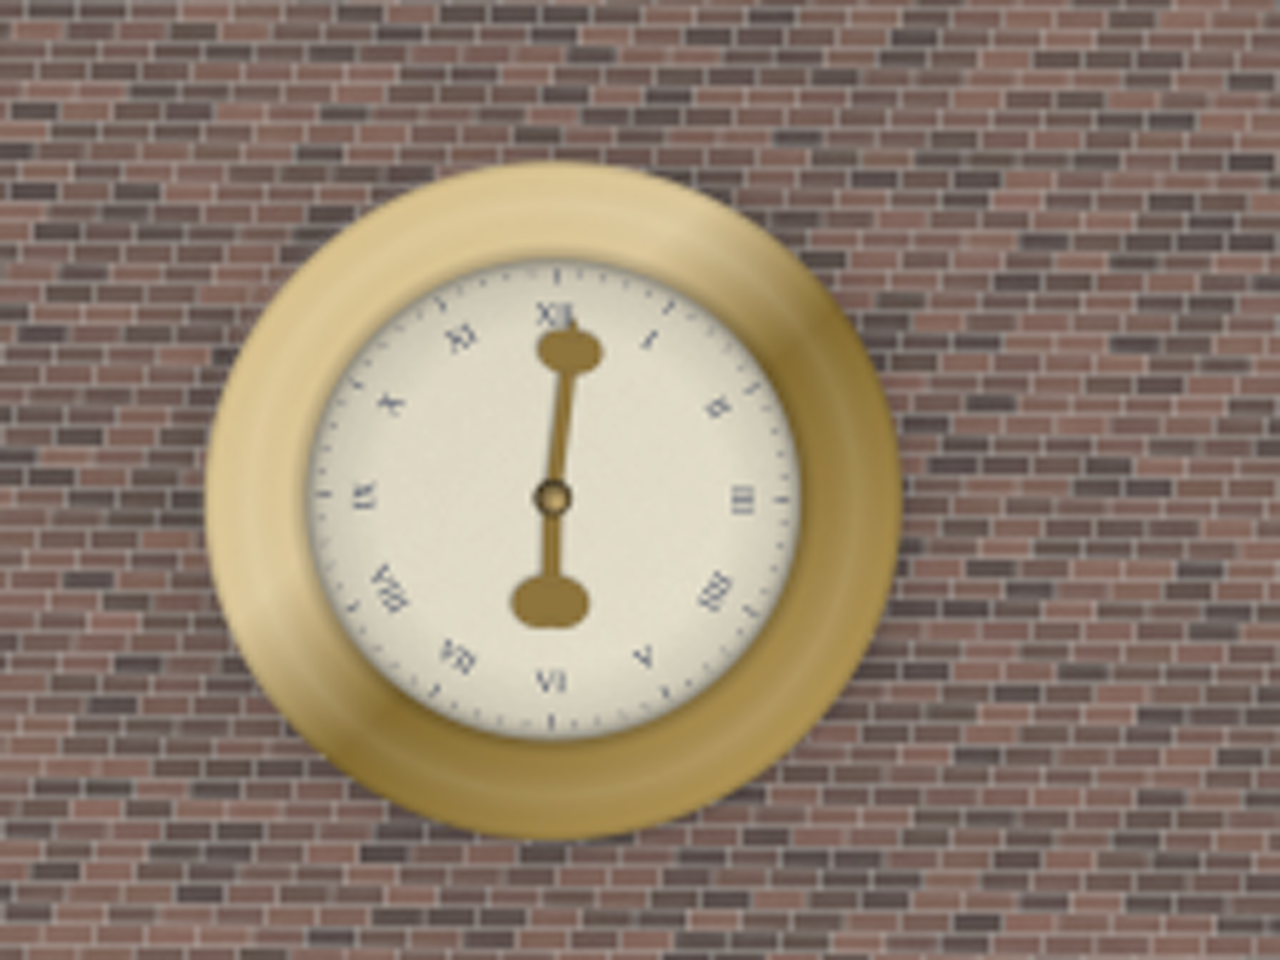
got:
6:01
